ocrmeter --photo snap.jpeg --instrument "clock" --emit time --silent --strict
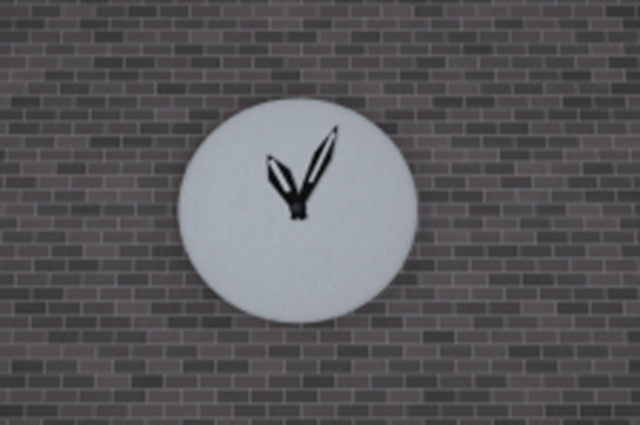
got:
11:04
